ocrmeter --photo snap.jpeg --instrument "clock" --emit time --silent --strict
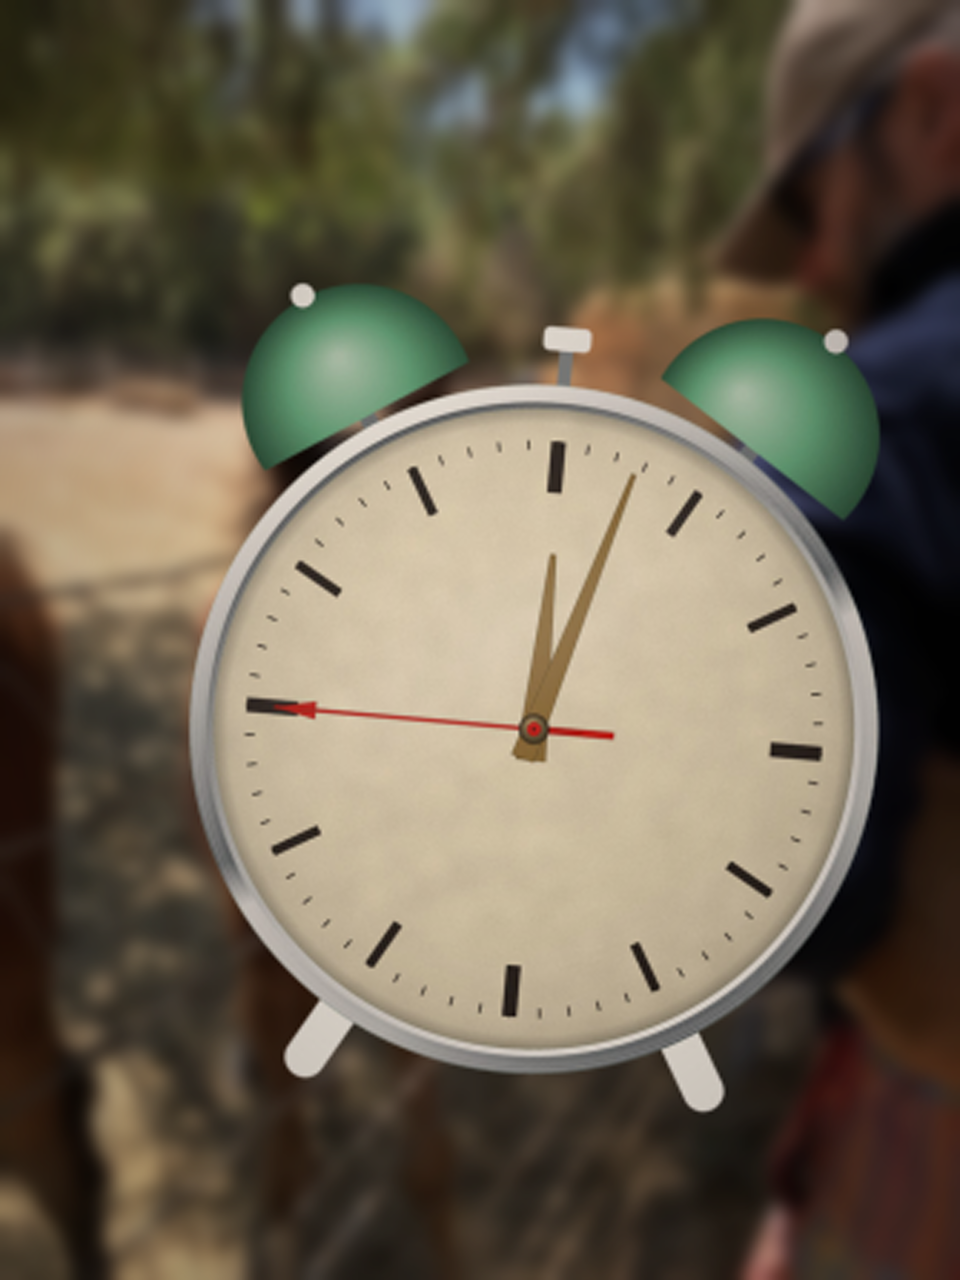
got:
12:02:45
